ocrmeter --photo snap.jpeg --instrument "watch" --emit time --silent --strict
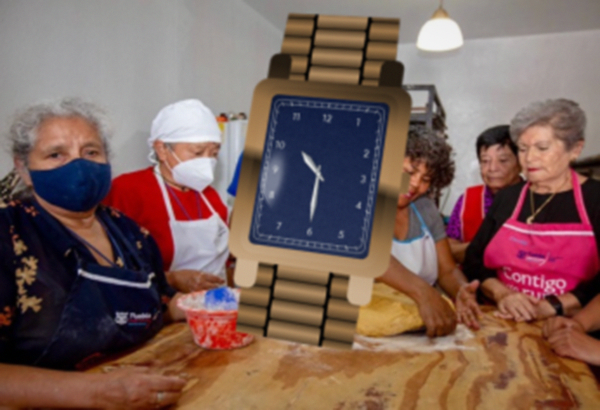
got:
10:30
